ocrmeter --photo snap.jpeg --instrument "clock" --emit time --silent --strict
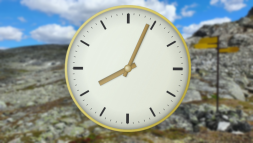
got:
8:04
